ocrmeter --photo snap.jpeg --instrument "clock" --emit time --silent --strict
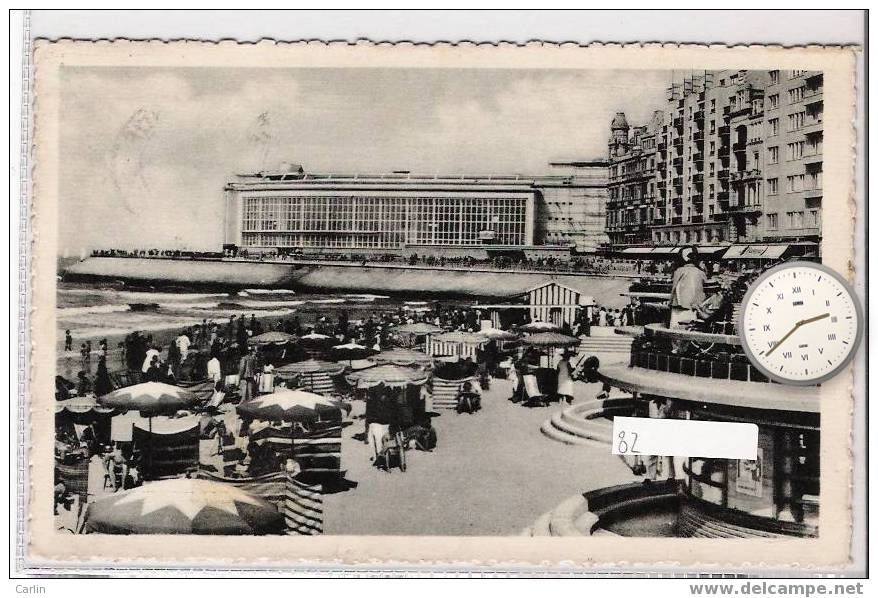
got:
2:39
